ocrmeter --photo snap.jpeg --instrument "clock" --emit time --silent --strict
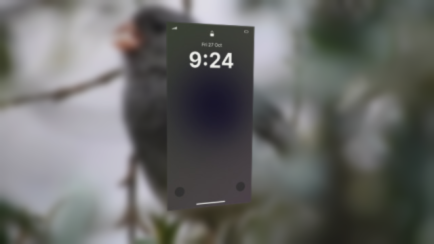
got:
9:24
